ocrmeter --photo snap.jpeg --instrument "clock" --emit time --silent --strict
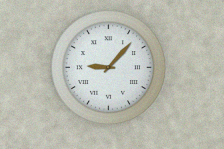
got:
9:07
